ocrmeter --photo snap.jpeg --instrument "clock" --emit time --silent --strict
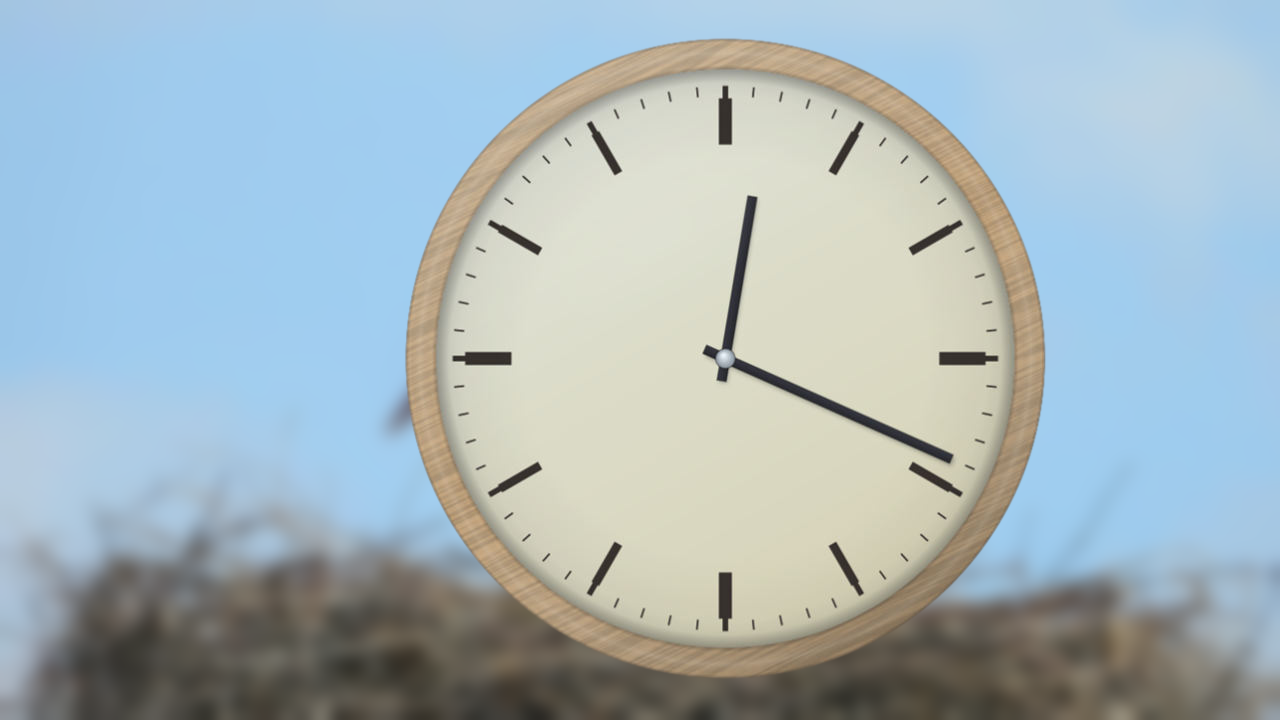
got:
12:19
